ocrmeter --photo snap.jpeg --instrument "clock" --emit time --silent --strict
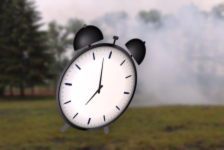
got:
6:58
